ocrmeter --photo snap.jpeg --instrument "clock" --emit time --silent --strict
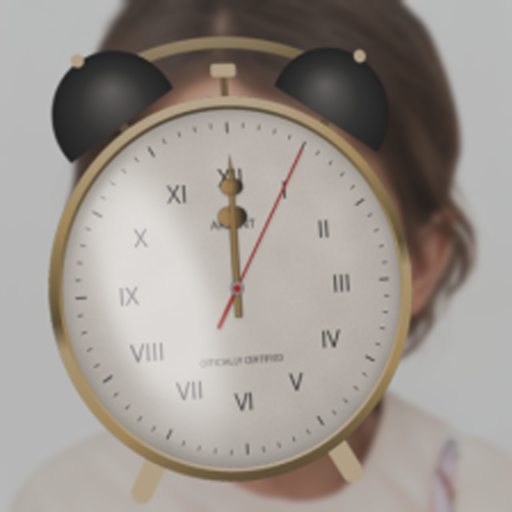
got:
12:00:05
